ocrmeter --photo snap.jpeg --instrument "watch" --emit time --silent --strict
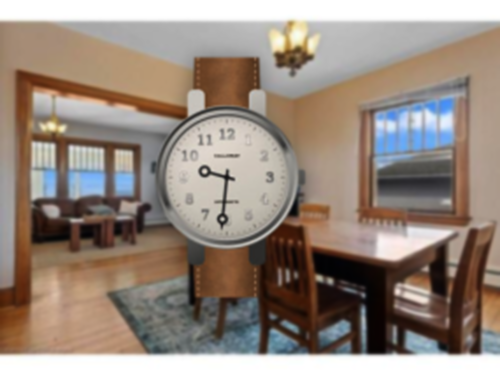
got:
9:31
